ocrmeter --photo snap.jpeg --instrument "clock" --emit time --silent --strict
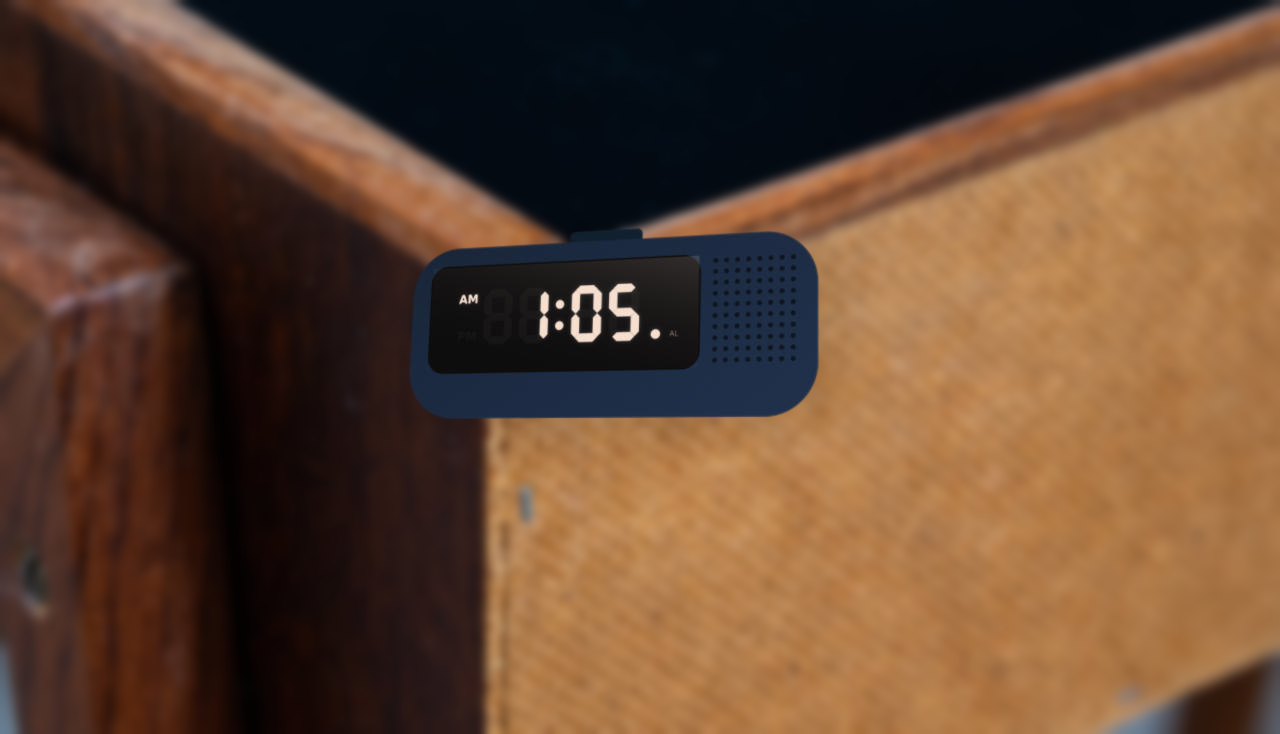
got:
1:05
